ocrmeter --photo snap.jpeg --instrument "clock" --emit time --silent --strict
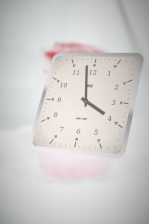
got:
3:58
